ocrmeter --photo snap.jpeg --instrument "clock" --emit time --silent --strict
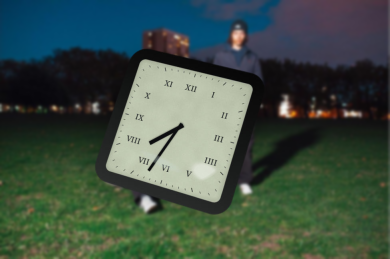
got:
7:33
